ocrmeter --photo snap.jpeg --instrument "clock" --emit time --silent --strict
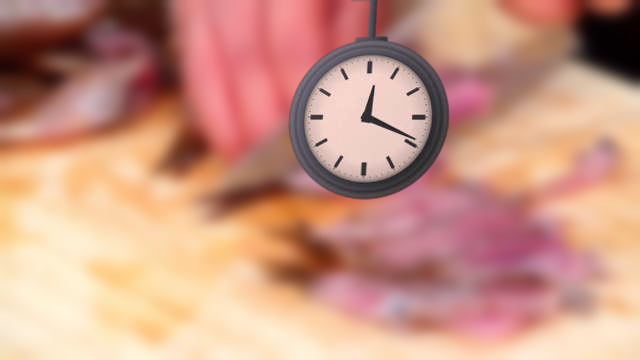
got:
12:19
